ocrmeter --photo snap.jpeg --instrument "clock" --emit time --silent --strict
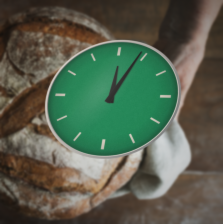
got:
12:04
